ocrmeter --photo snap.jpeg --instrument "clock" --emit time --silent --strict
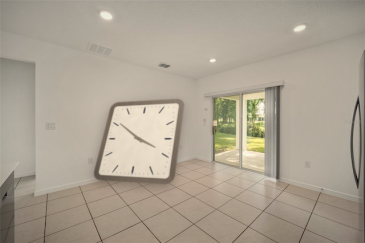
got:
3:51
